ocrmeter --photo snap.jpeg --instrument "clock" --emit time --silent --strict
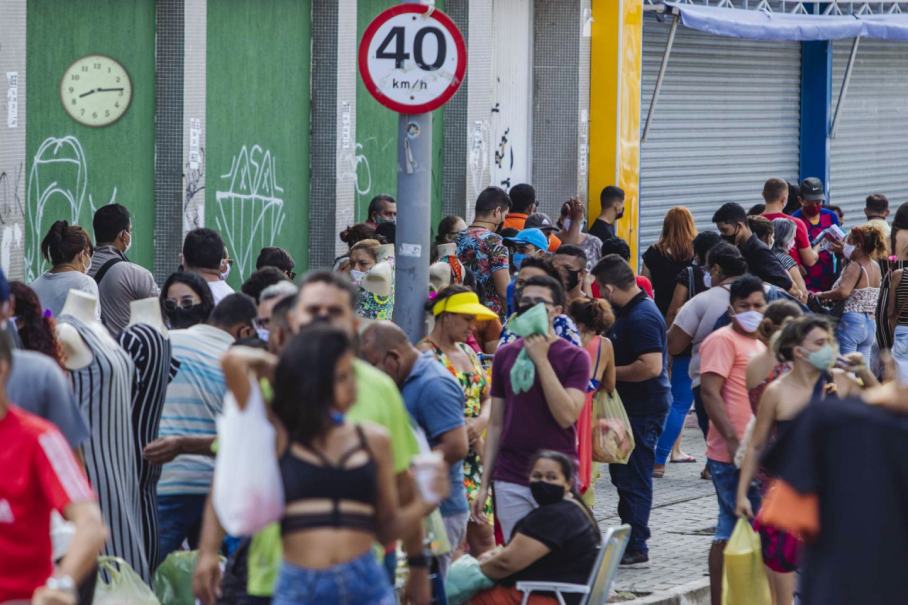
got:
8:14
